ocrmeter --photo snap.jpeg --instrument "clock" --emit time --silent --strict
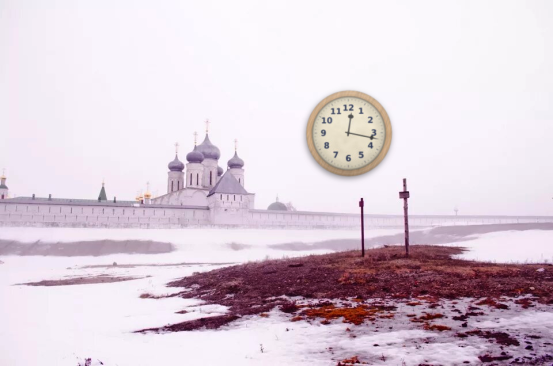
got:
12:17
